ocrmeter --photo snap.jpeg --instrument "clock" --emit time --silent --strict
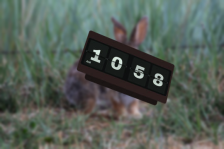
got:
10:58
